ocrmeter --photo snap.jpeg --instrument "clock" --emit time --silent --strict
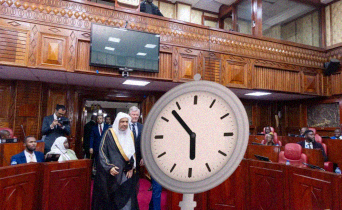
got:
5:53
